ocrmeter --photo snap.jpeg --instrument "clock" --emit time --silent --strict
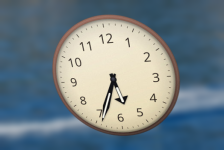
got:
5:34
